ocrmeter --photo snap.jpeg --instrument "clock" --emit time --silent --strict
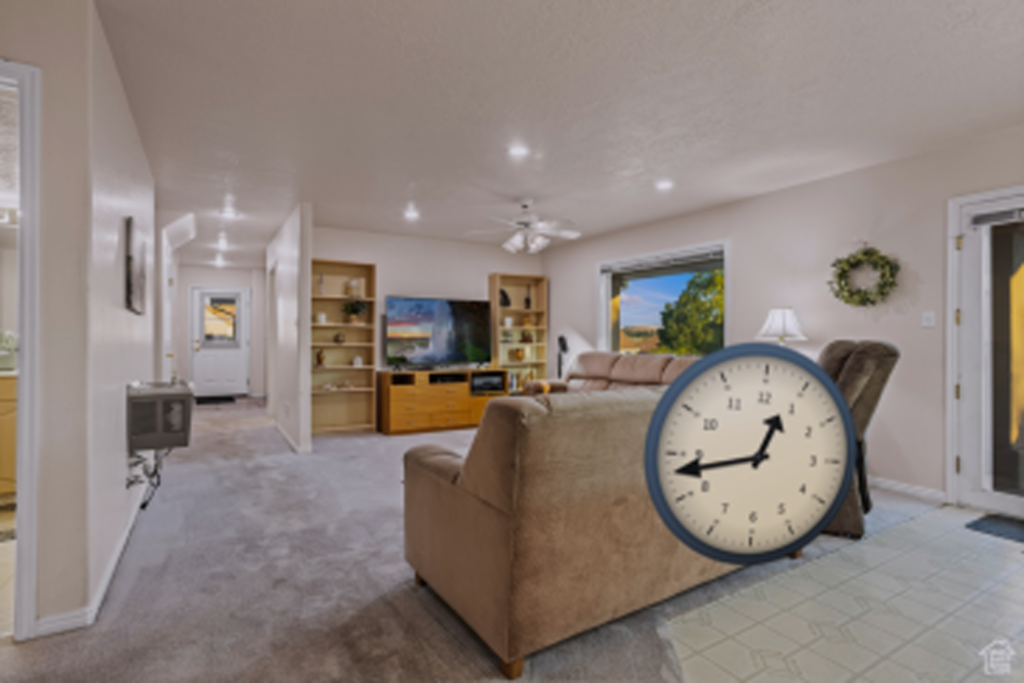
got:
12:43
